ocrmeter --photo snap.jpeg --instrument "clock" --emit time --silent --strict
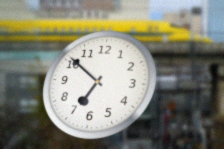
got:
6:51
